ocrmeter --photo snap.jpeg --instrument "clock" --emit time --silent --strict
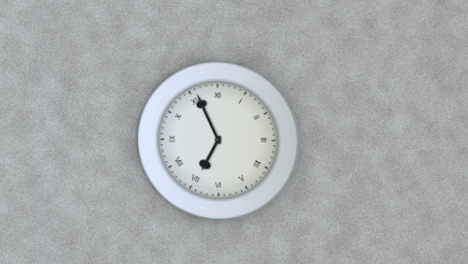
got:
6:56
